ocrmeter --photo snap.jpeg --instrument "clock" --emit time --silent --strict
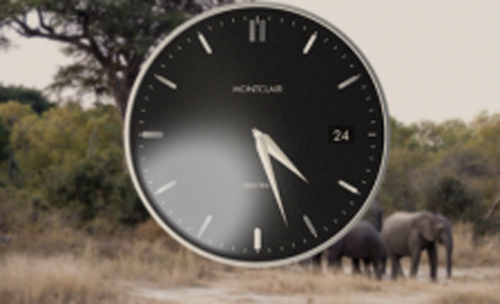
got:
4:27
